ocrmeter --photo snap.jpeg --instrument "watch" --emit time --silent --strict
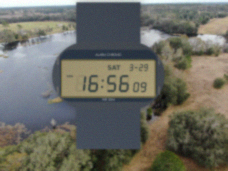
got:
16:56:09
